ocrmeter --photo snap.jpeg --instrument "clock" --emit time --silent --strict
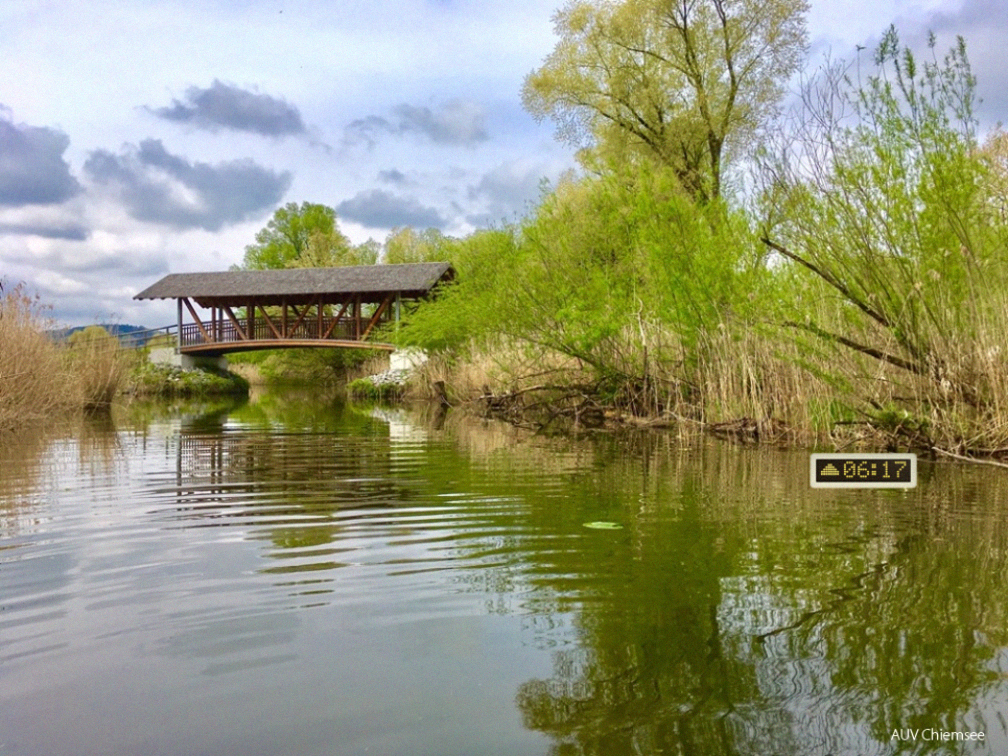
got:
6:17
